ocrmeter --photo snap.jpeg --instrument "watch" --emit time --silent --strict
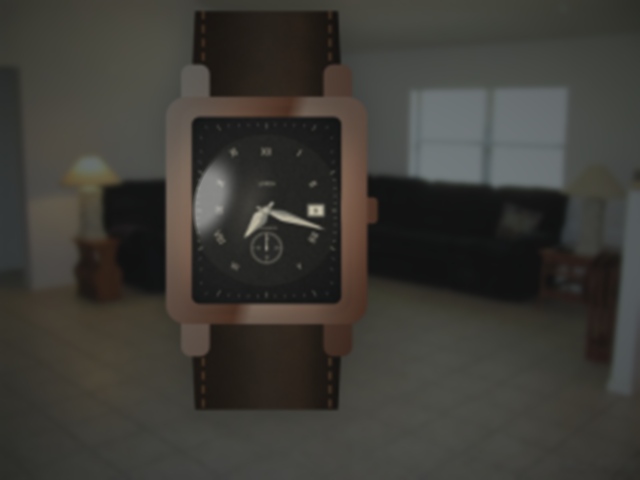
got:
7:18
